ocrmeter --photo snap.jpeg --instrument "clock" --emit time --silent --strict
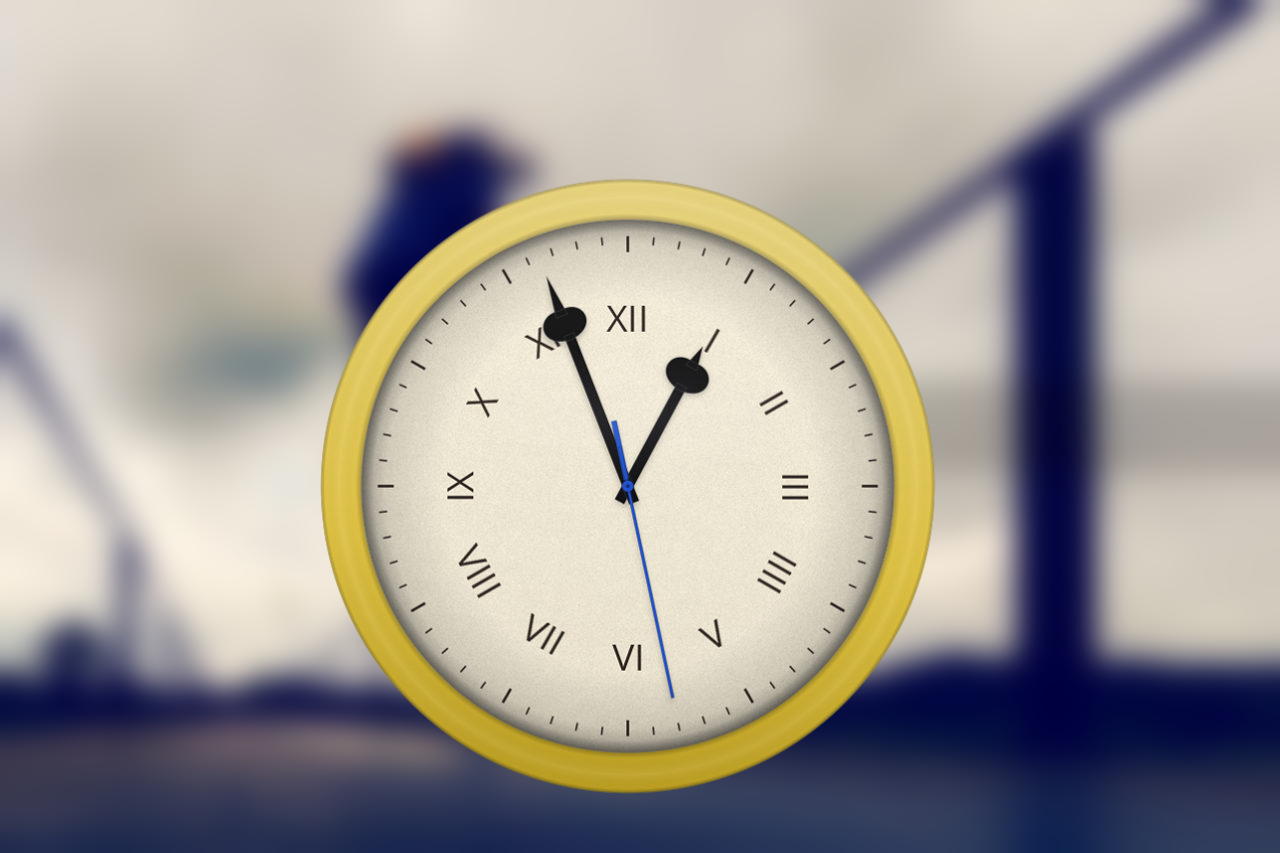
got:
12:56:28
